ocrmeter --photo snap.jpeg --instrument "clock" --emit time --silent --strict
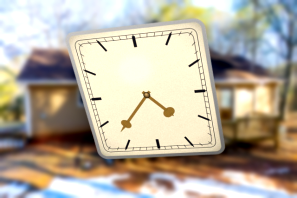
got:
4:37
